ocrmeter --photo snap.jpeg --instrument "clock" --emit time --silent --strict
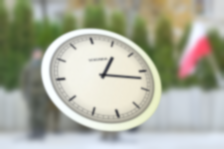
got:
1:17
